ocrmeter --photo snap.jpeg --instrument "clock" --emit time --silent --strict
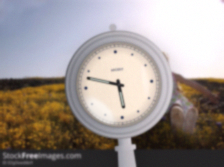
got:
5:48
